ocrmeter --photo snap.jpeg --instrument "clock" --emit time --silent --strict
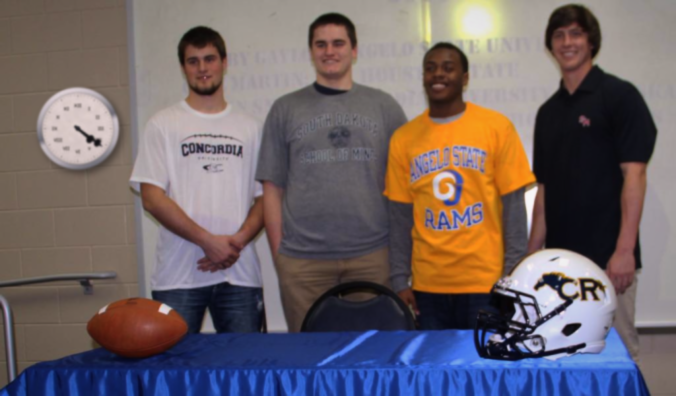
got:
4:21
